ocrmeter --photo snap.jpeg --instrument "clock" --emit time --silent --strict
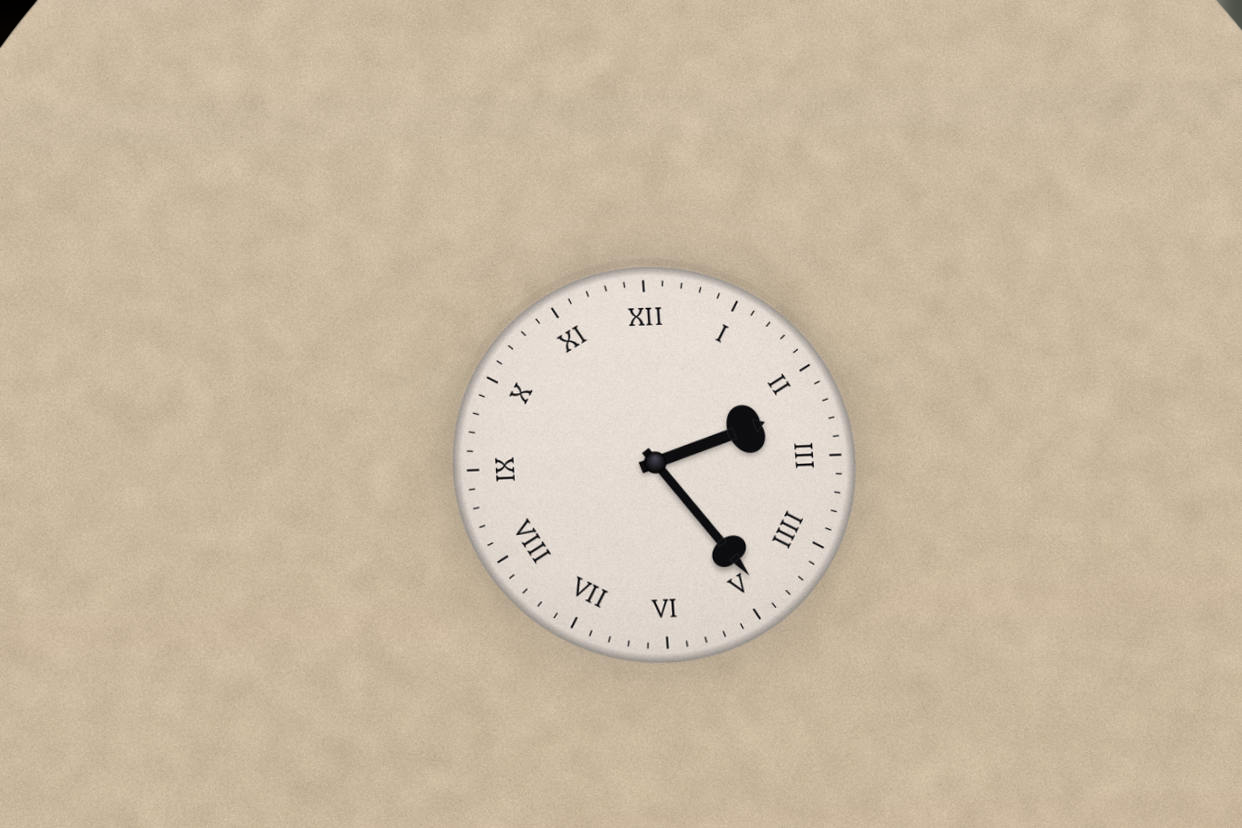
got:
2:24
